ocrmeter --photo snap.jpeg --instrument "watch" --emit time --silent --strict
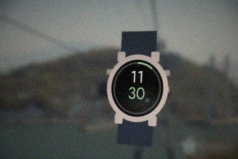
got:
11:30
